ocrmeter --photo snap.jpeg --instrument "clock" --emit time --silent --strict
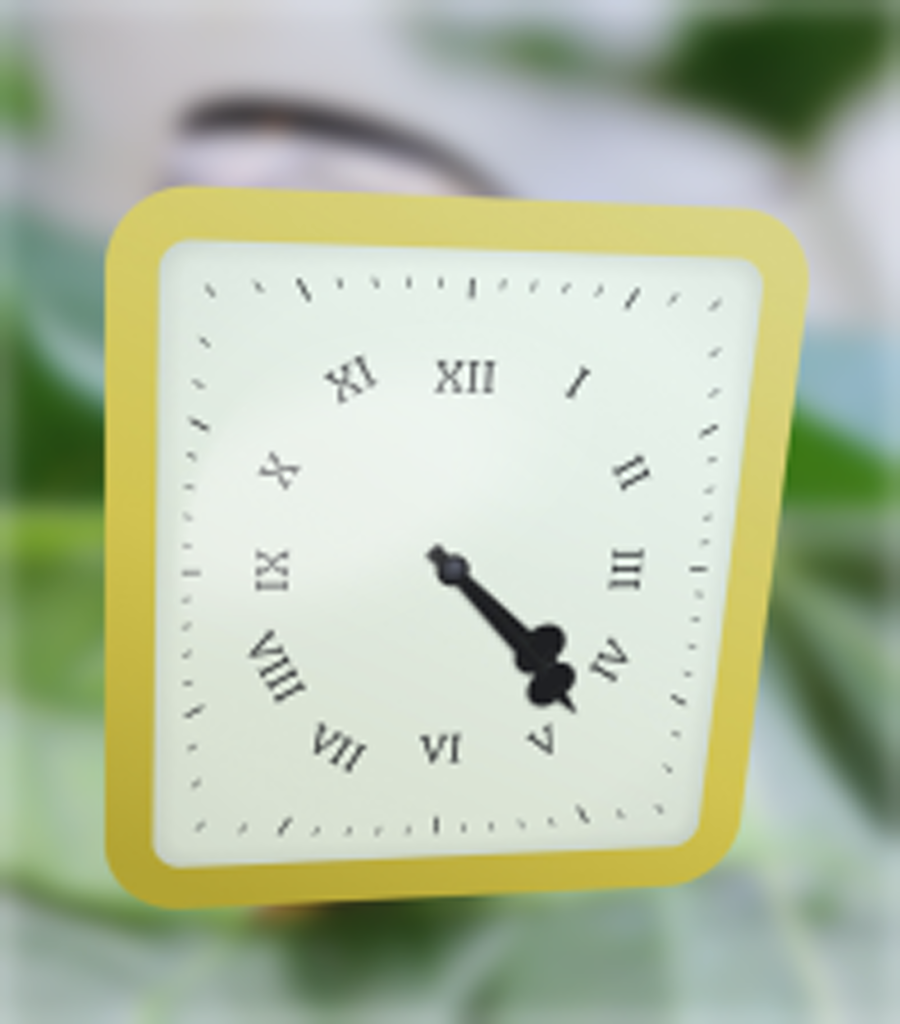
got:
4:23
